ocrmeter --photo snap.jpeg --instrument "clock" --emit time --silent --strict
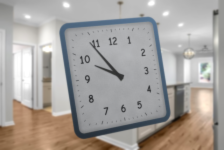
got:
9:54
